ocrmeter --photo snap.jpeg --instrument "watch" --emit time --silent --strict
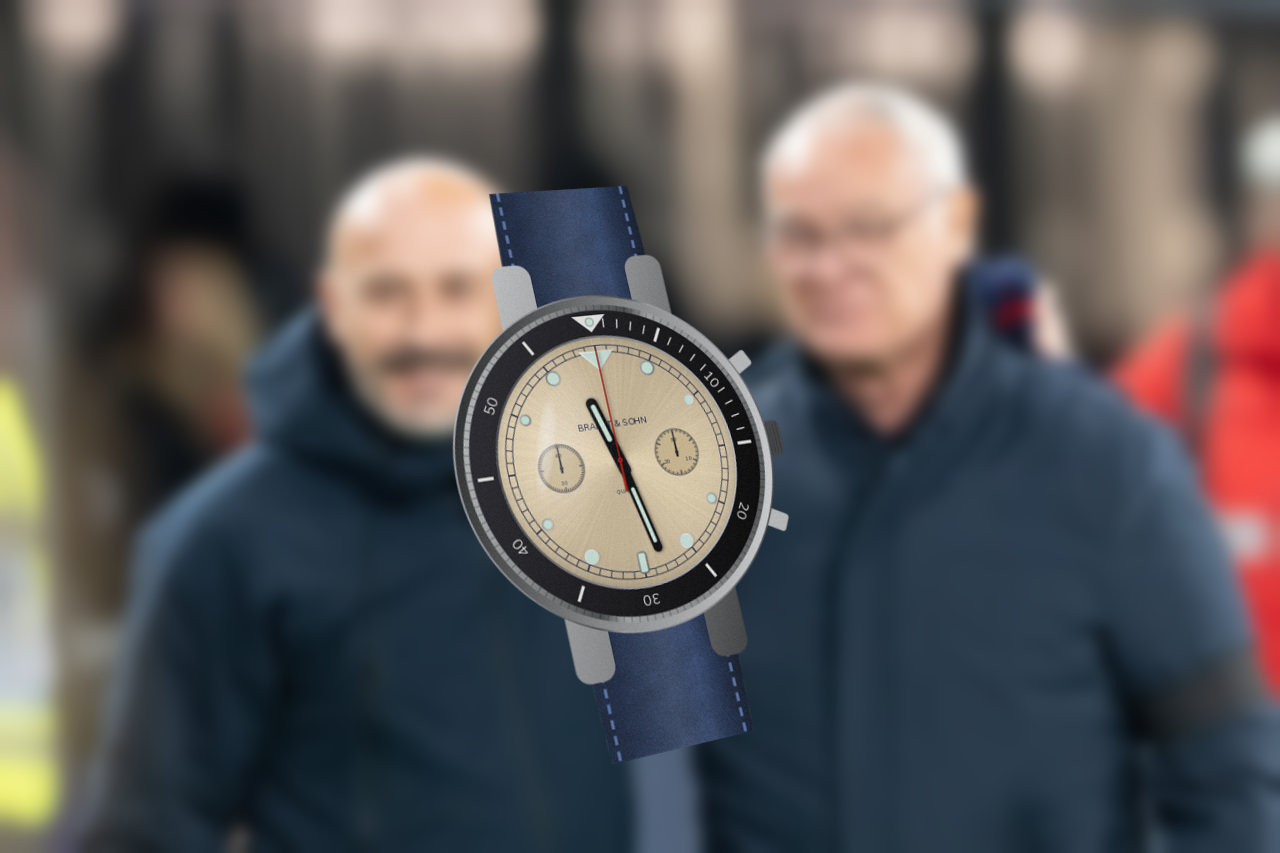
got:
11:28
